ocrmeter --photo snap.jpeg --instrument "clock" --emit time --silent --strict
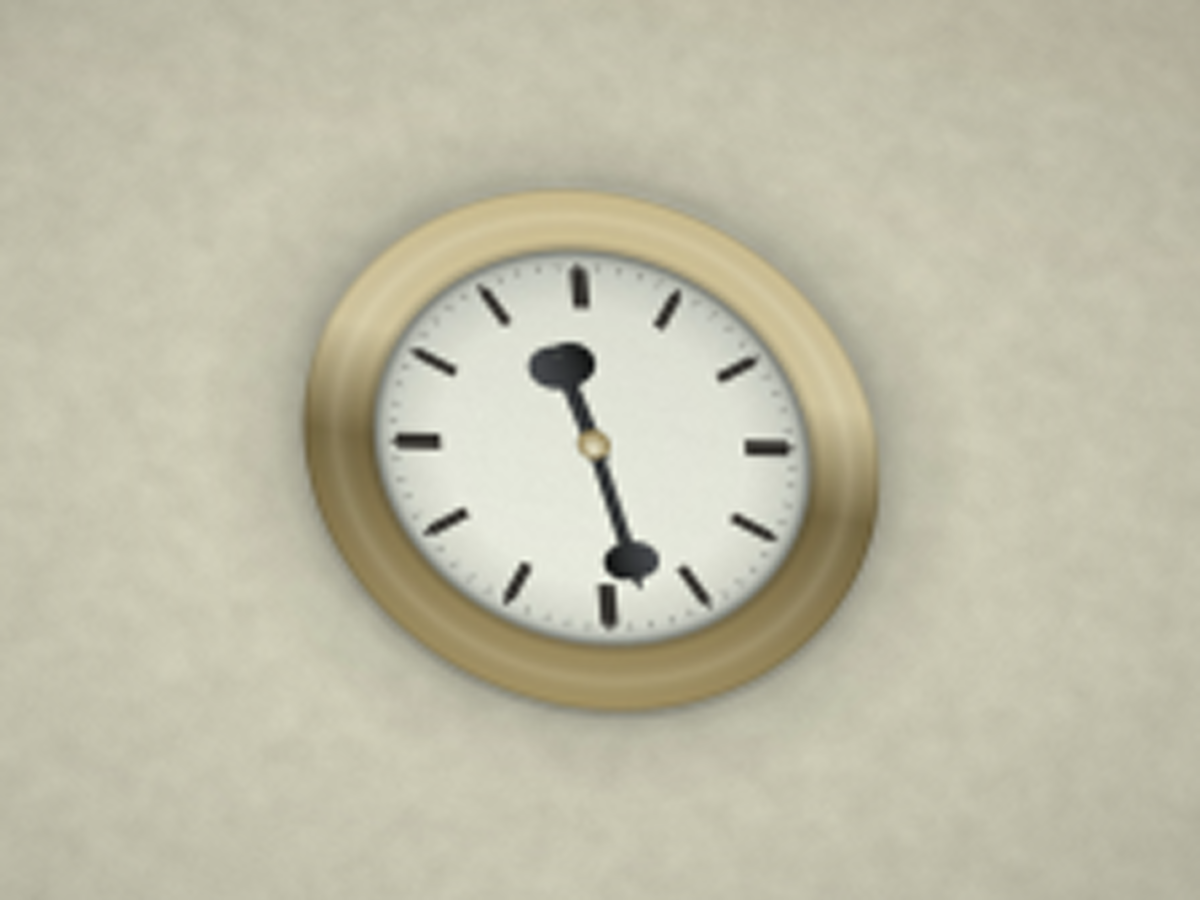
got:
11:28
